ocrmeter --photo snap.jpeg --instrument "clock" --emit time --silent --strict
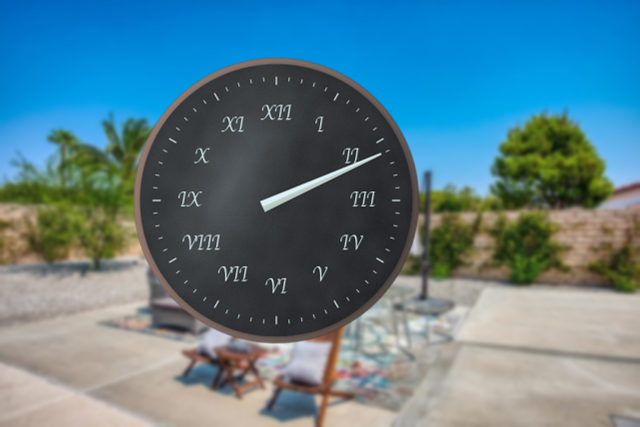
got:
2:11
